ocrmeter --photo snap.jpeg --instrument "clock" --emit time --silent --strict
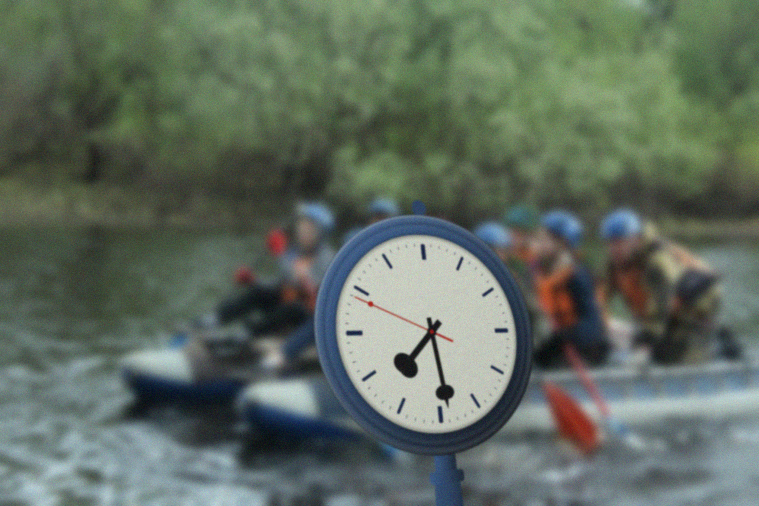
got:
7:28:49
